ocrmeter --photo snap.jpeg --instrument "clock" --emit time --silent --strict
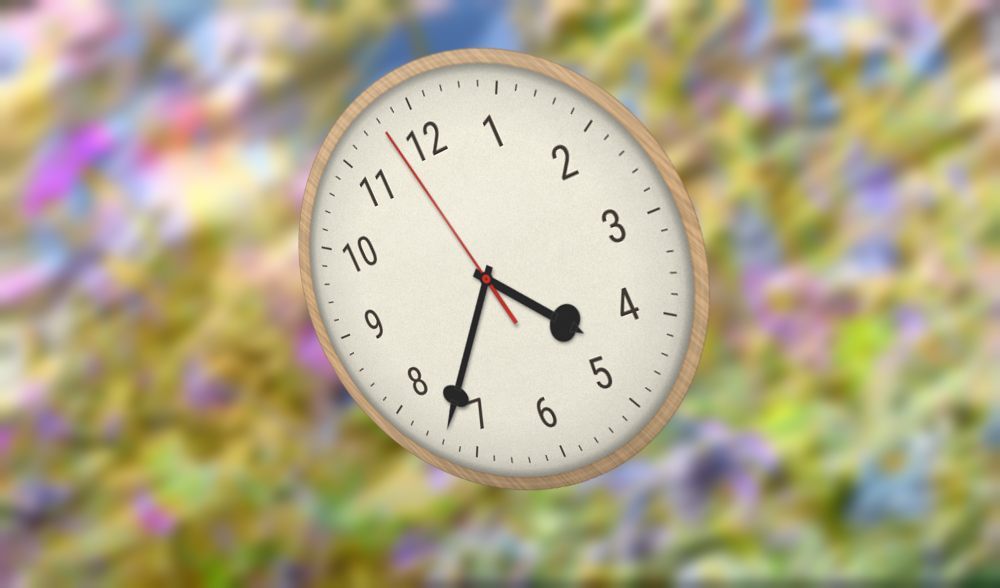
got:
4:36:58
